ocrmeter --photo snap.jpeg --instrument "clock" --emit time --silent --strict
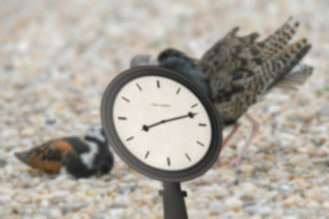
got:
8:12
